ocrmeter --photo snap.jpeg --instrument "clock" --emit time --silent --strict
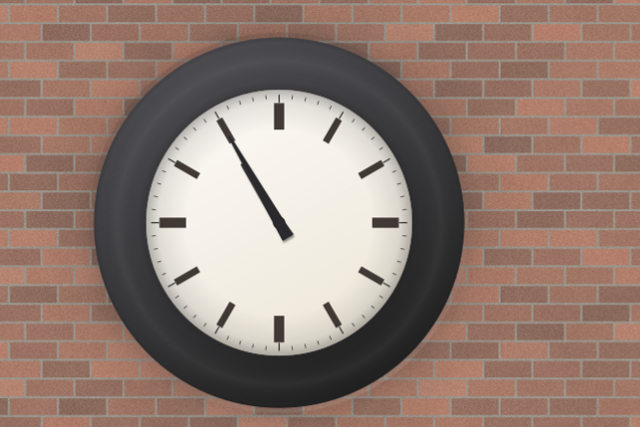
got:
10:55
